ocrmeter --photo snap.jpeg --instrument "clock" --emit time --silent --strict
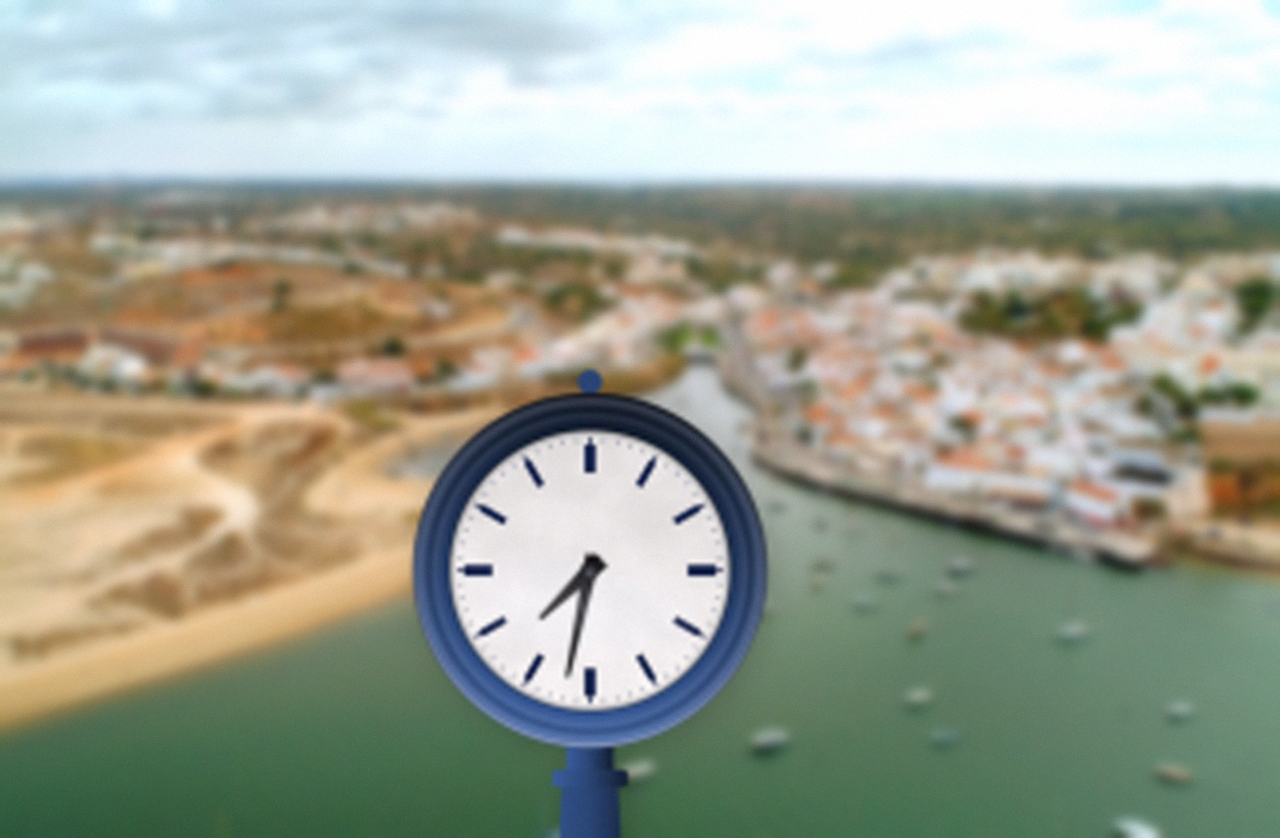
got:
7:32
